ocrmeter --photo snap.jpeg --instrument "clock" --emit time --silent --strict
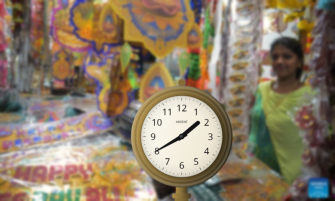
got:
1:40
